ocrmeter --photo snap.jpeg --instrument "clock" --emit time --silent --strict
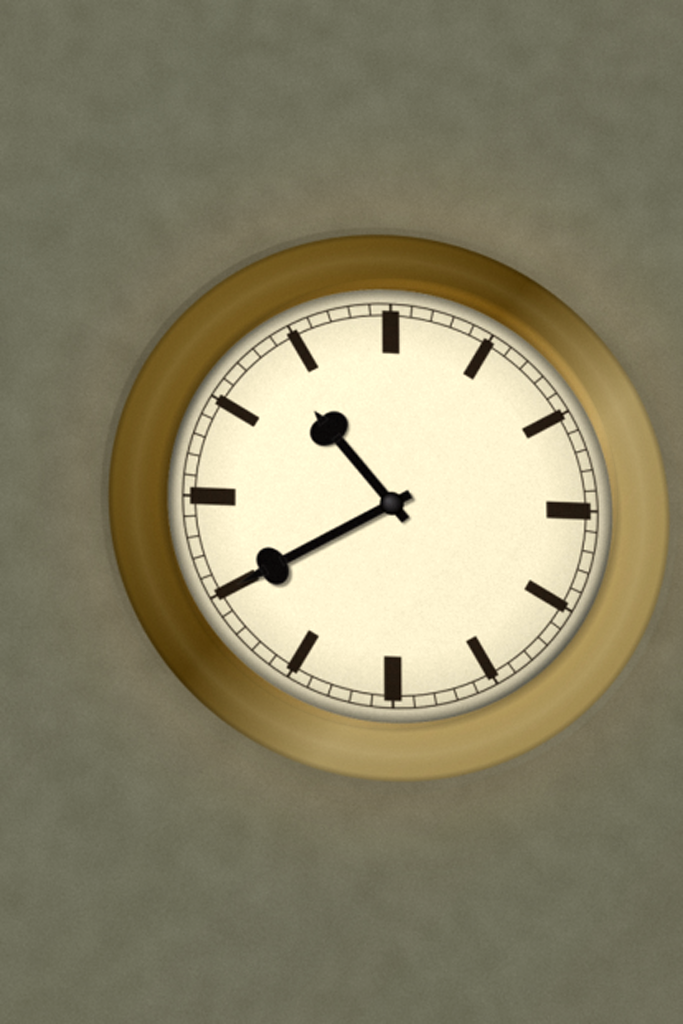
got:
10:40
